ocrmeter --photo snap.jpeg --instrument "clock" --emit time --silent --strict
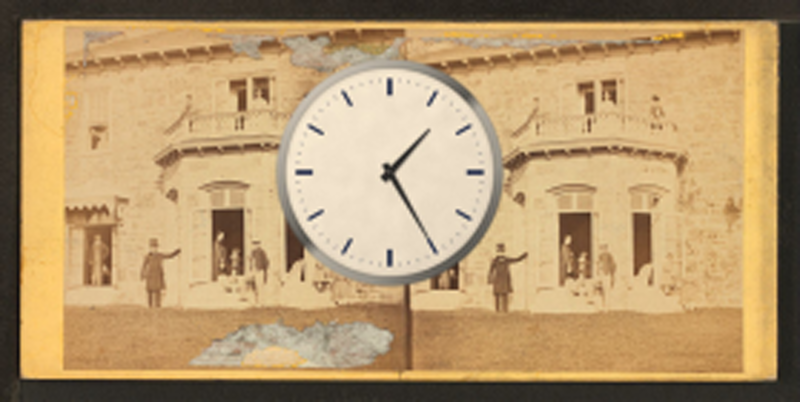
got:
1:25
